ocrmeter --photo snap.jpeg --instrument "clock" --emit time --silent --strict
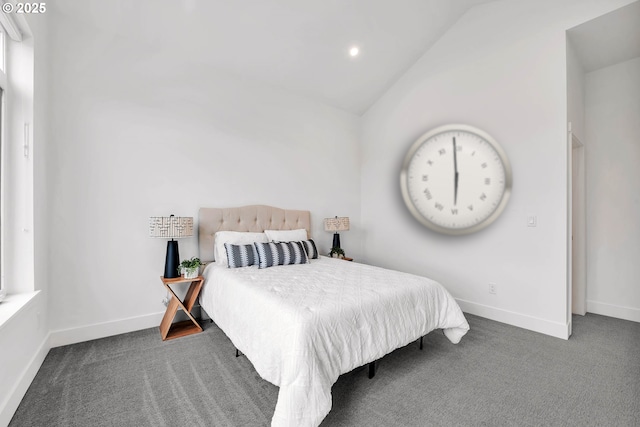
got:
5:59
